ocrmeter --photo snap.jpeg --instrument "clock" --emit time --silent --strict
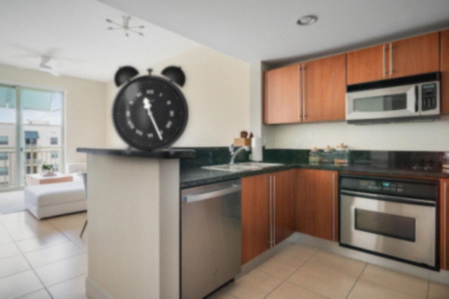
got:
11:26
